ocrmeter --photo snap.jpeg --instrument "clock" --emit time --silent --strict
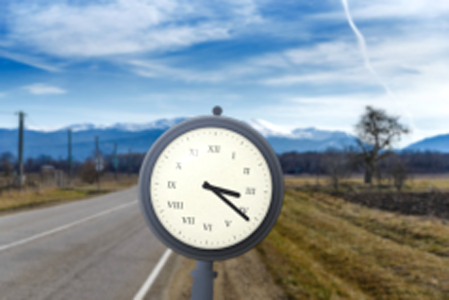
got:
3:21
